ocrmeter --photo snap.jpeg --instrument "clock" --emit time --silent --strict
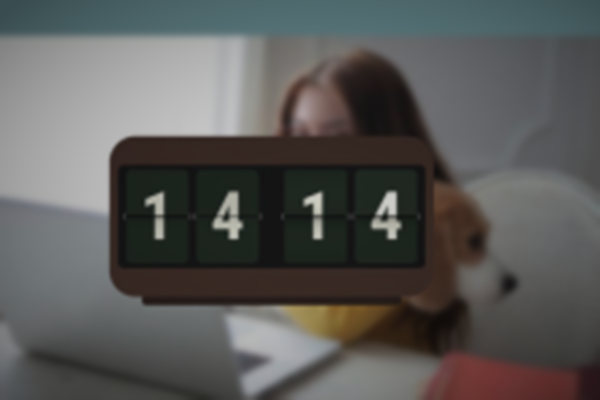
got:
14:14
